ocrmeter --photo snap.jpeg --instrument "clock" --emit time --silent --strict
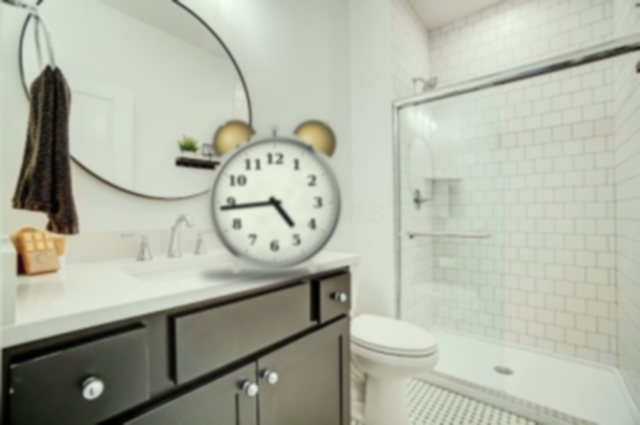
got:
4:44
